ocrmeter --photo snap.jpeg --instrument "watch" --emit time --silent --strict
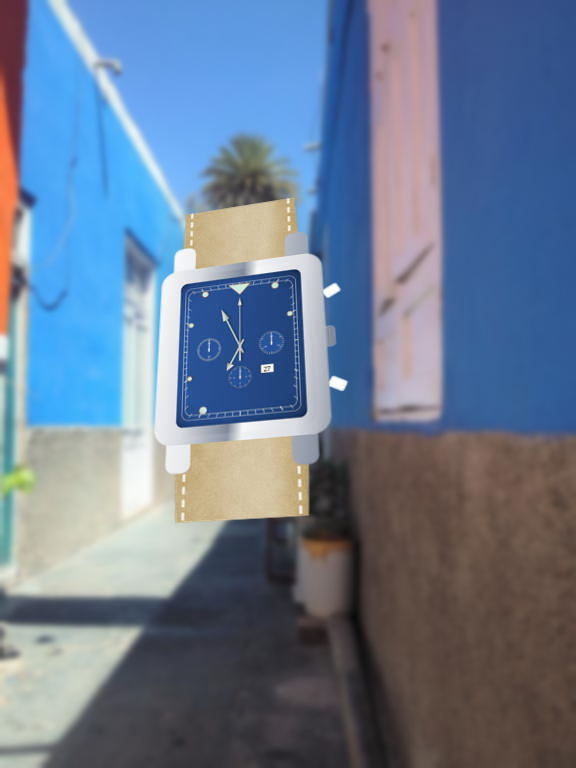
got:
6:56
